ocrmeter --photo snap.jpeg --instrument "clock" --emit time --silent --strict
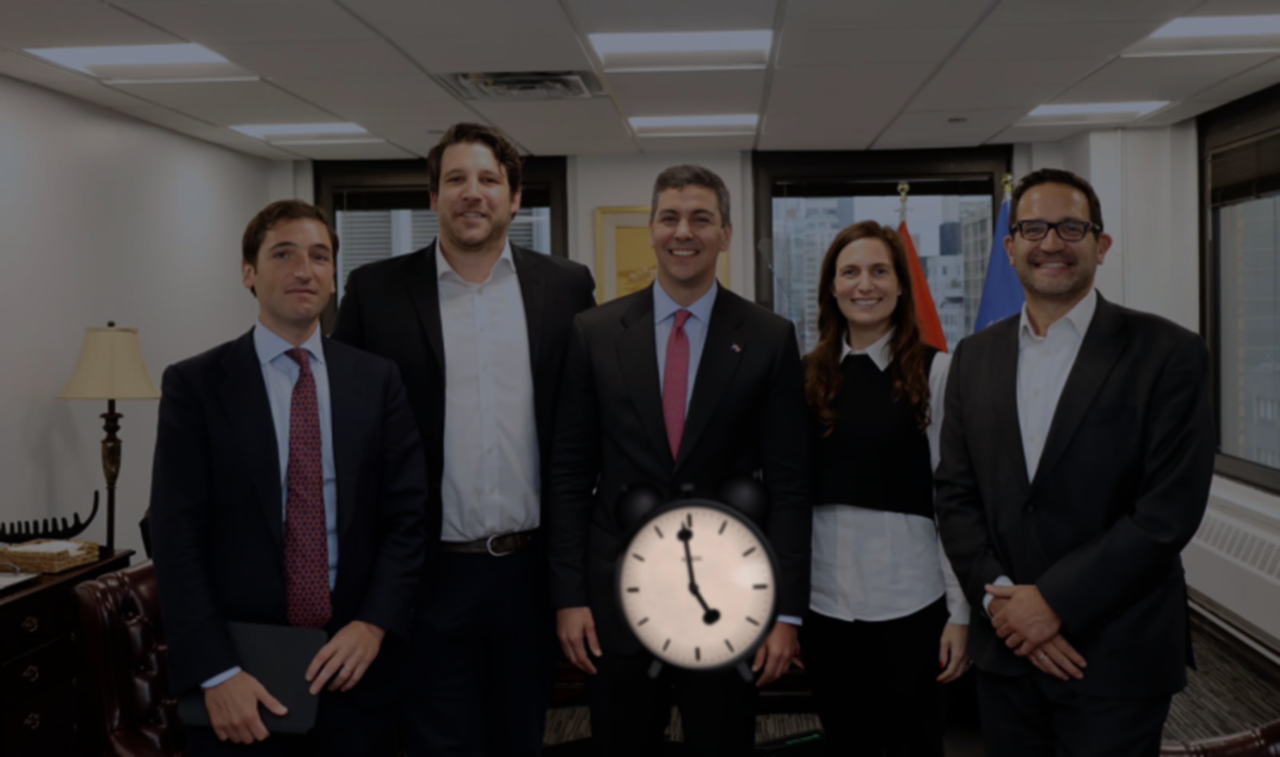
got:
4:59
